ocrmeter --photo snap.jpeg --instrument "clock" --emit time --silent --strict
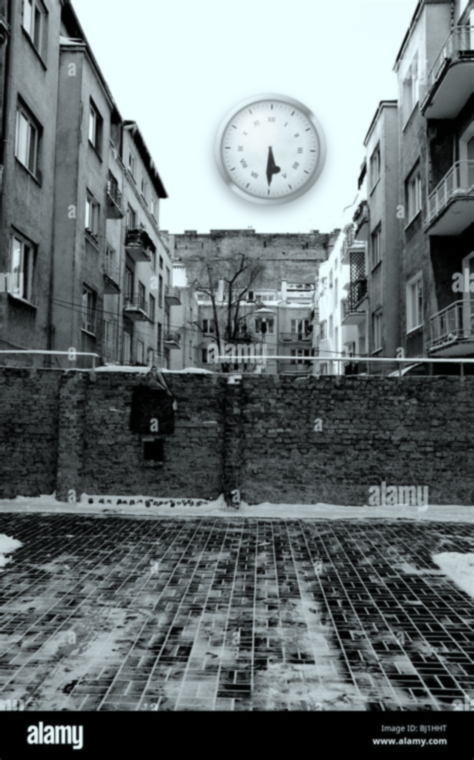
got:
5:30
